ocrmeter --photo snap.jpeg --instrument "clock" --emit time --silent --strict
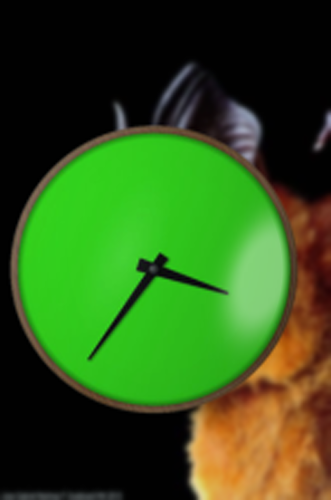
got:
3:36
